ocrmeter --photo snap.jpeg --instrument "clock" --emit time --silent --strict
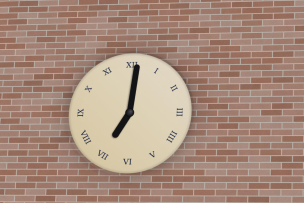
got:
7:01
